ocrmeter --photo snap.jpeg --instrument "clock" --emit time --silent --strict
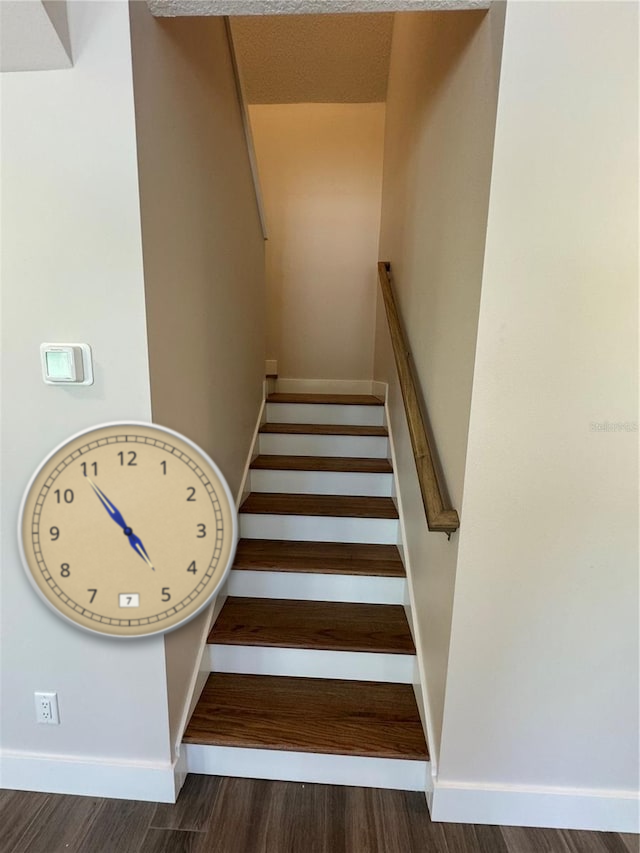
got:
4:54
